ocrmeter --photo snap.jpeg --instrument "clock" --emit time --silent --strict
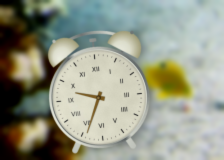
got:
9:34
